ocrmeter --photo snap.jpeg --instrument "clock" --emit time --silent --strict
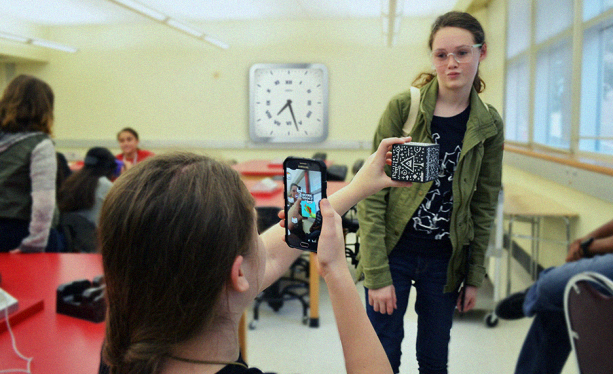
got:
7:27
